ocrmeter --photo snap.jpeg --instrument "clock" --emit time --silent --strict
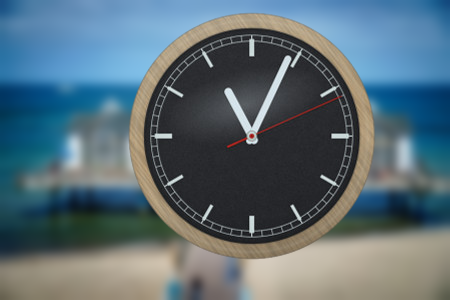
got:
11:04:11
